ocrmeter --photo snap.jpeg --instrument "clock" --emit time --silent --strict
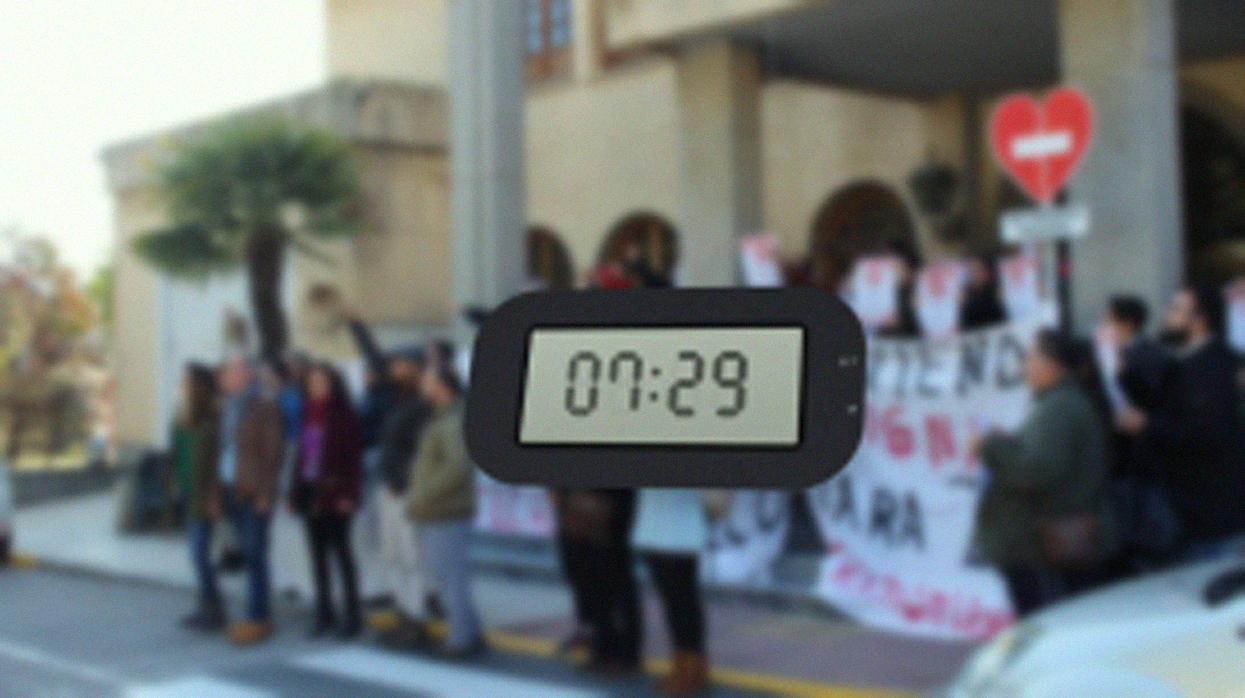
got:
7:29
